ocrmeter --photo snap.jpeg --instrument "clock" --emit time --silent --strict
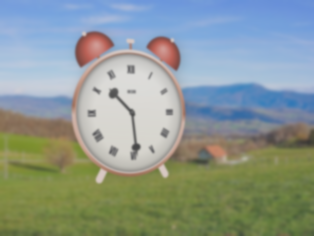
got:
10:29
